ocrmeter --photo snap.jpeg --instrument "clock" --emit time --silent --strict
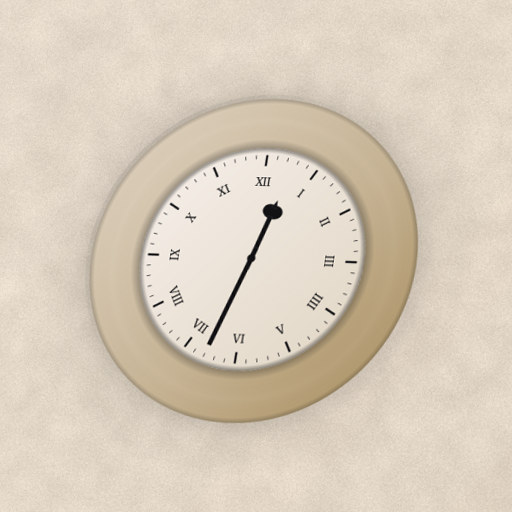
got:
12:33
